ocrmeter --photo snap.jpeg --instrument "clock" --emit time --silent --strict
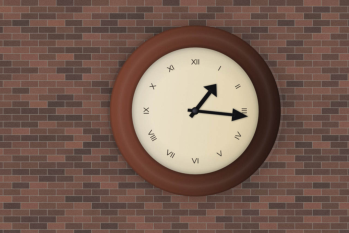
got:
1:16
